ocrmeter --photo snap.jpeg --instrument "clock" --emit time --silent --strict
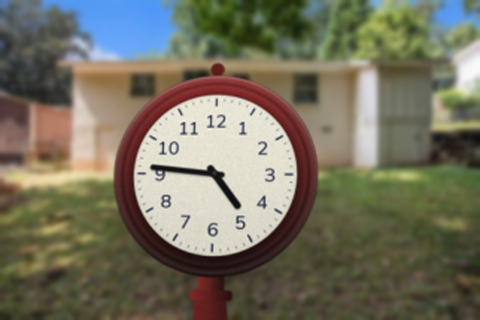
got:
4:46
